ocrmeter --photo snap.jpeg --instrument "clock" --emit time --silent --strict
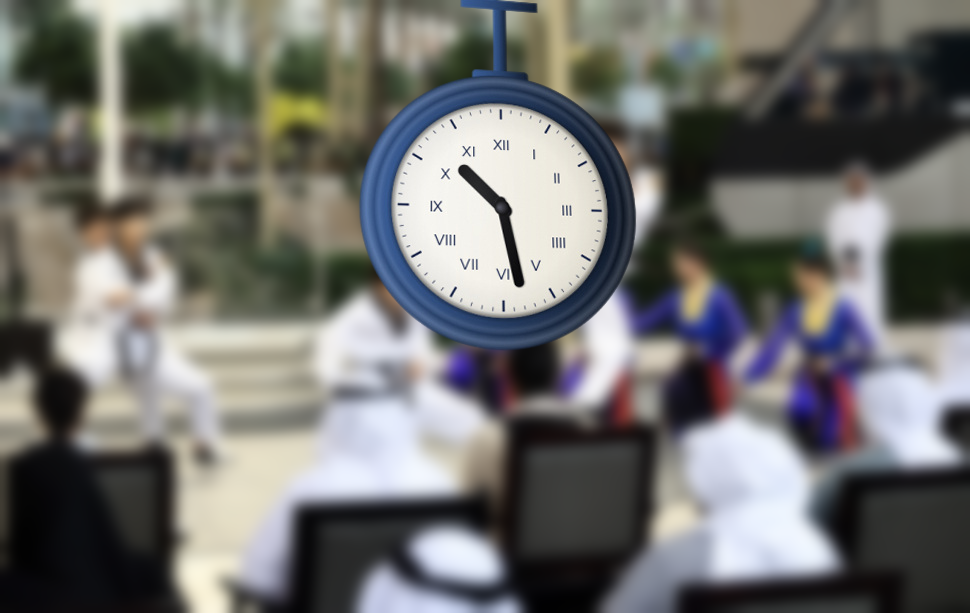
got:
10:28
